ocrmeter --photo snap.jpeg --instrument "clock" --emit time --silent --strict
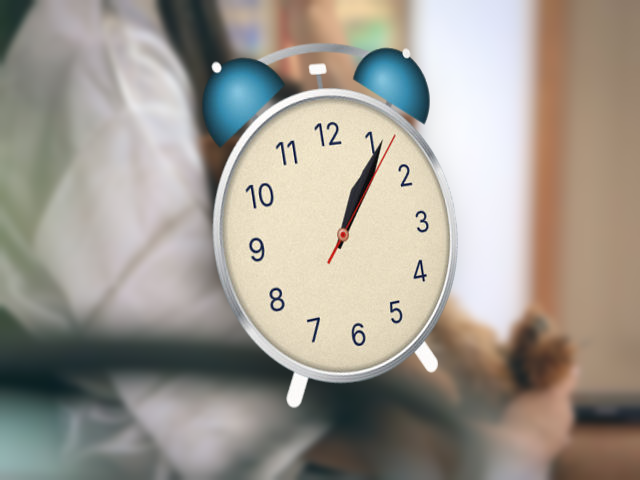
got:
1:06:07
